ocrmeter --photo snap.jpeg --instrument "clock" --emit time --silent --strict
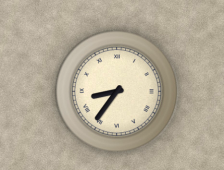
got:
8:36
